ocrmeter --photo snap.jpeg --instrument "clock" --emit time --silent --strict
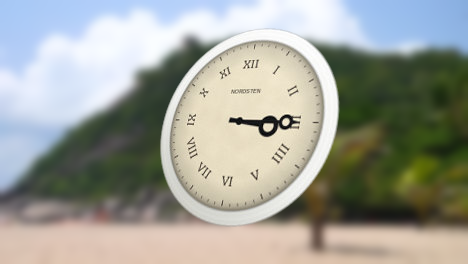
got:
3:15
